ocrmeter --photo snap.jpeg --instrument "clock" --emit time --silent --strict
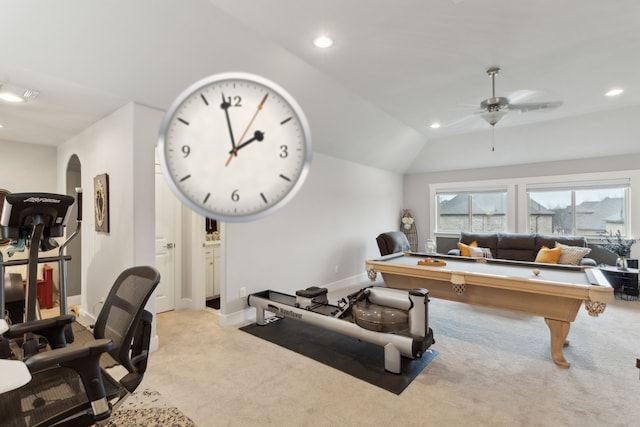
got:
1:58:05
